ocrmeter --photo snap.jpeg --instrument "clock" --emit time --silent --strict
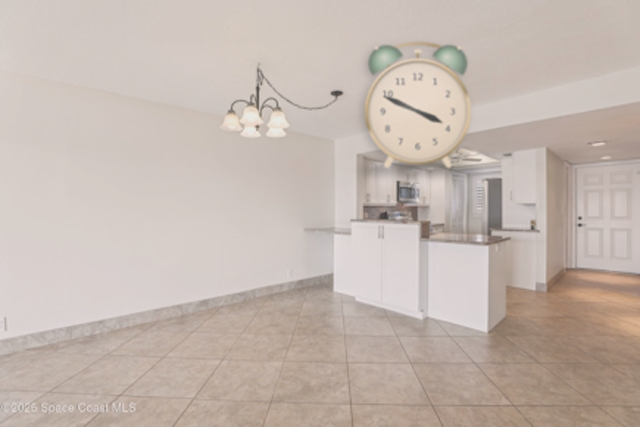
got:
3:49
